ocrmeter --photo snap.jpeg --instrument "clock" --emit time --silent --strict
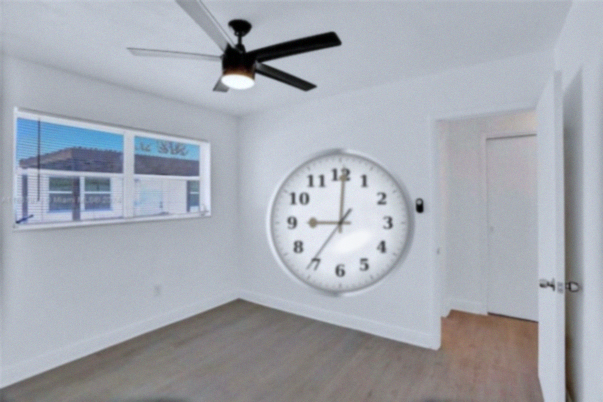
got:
9:00:36
